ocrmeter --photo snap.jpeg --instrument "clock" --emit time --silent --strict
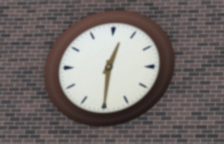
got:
12:30
